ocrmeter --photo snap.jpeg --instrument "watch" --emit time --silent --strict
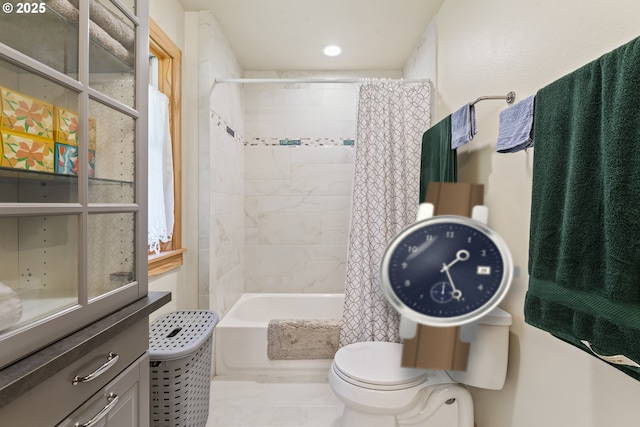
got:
1:26
